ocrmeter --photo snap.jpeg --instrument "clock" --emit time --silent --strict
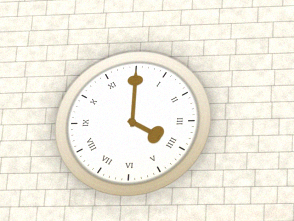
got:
4:00
